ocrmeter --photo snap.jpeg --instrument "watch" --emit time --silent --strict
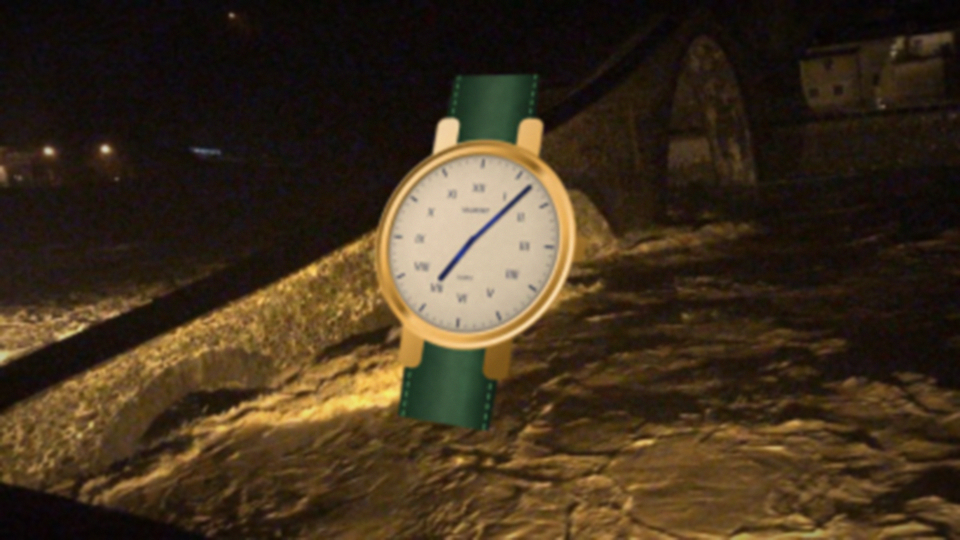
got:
7:07
